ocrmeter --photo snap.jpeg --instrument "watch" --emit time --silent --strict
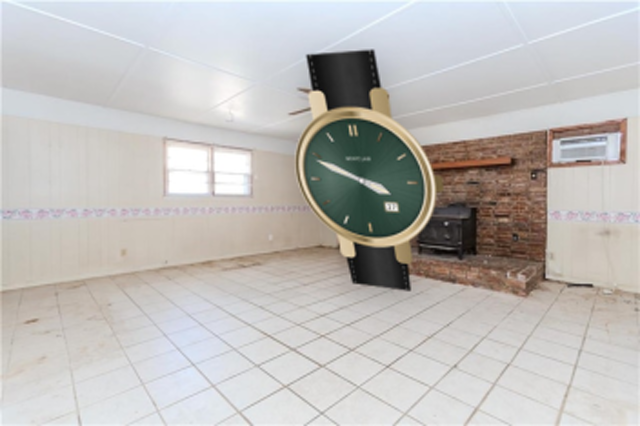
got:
3:49
